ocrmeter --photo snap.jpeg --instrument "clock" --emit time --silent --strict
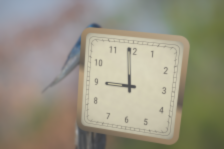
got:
8:59
